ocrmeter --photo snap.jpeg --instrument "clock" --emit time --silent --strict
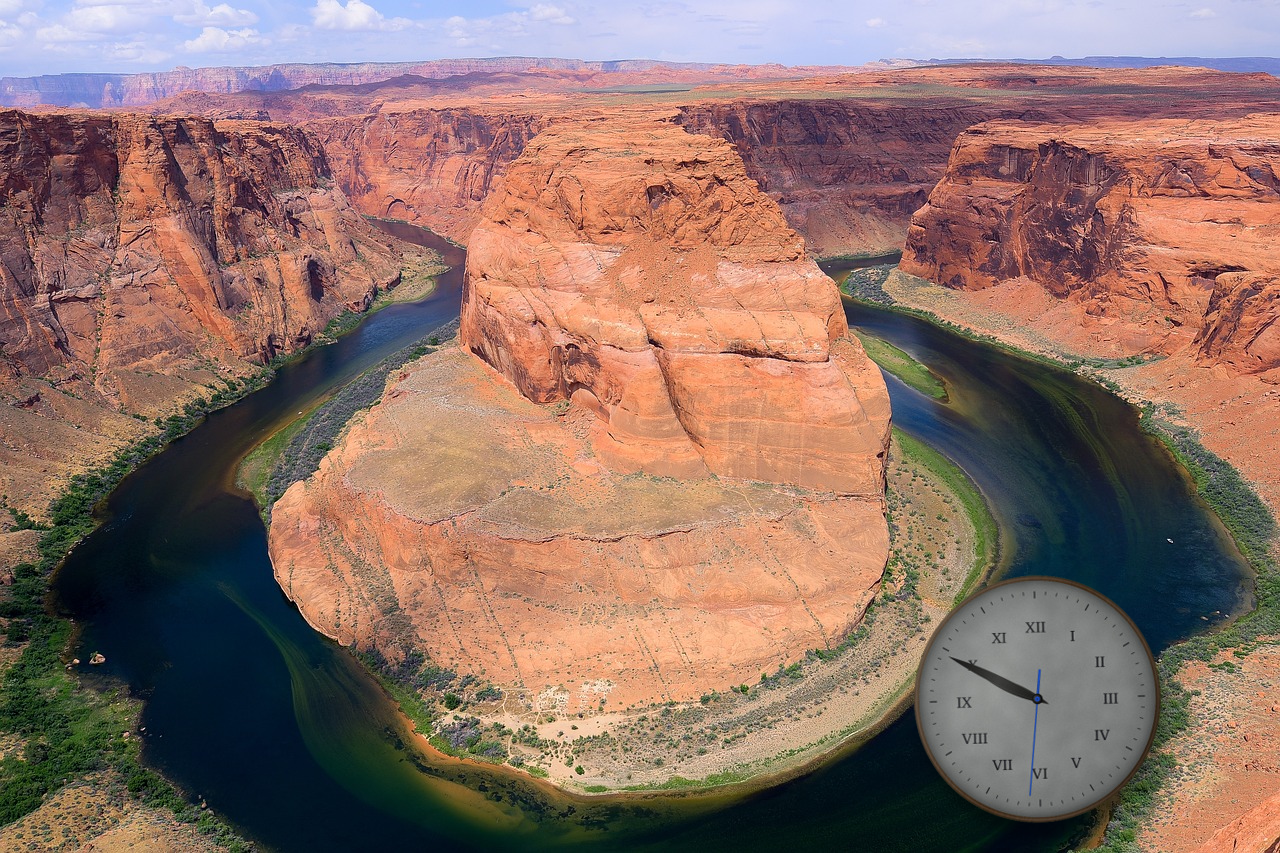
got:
9:49:31
